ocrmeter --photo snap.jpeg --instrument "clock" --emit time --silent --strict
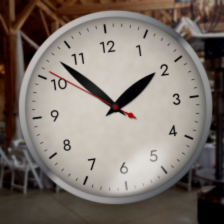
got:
1:52:51
